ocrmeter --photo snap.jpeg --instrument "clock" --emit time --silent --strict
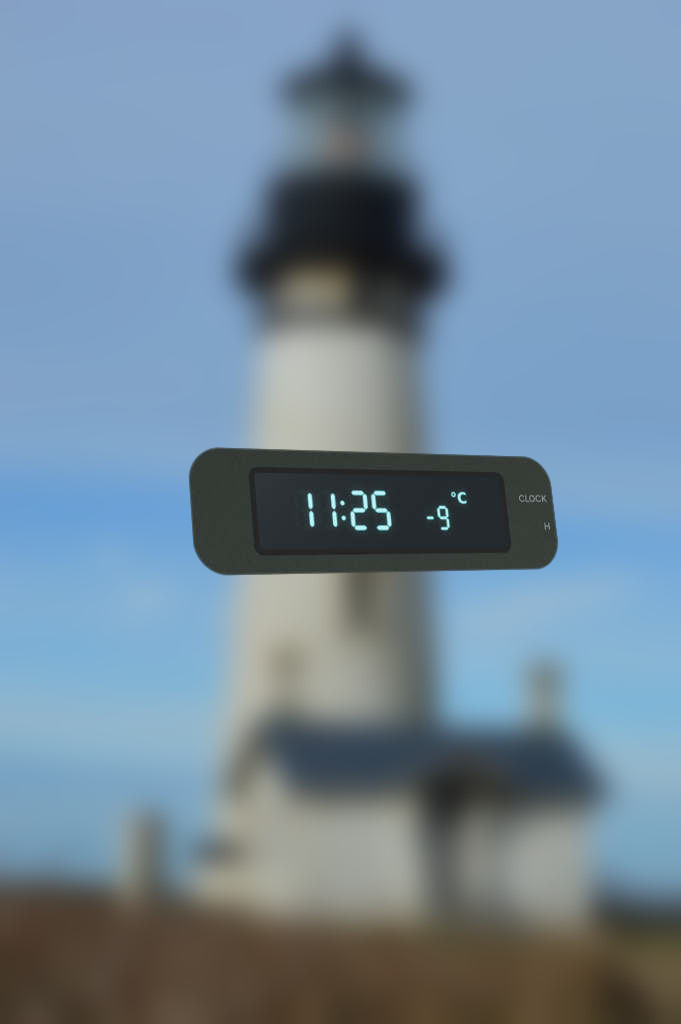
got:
11:25
